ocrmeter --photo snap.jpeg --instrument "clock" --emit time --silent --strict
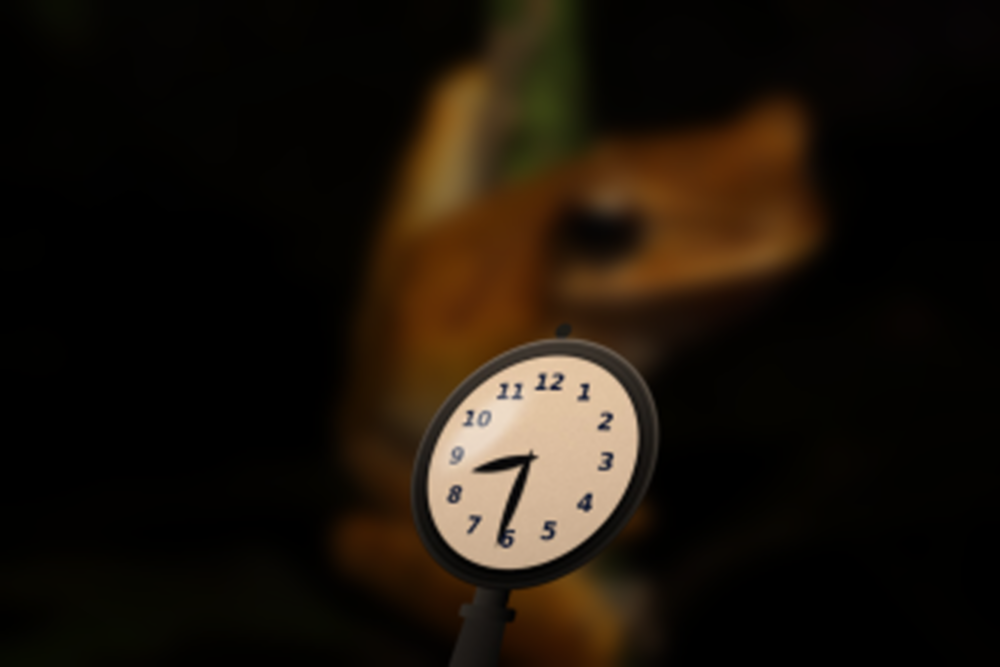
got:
8:31
